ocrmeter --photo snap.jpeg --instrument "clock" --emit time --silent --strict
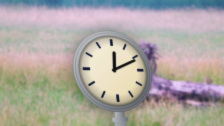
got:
12:11
